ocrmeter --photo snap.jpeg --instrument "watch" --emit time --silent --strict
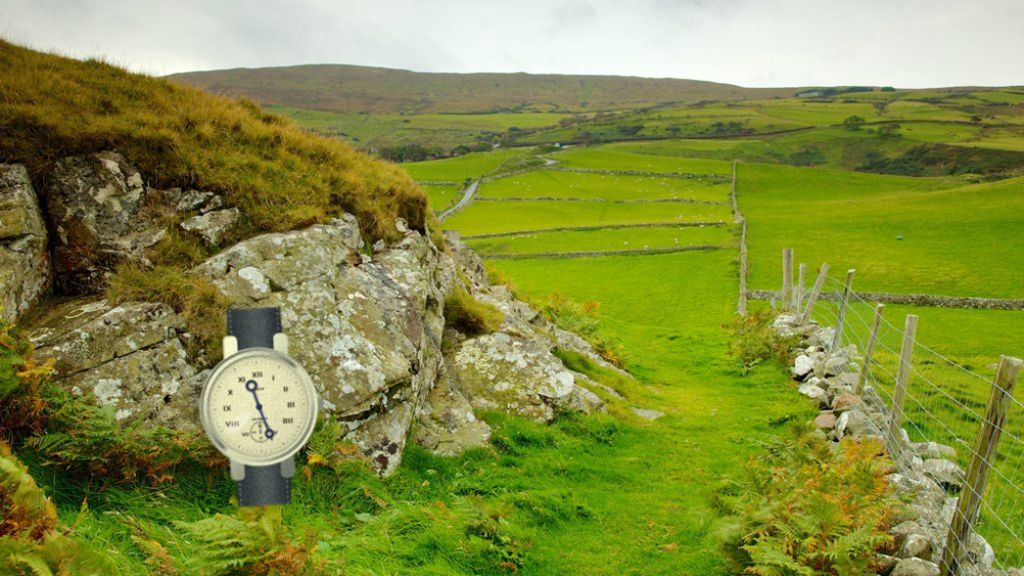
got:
11:27
